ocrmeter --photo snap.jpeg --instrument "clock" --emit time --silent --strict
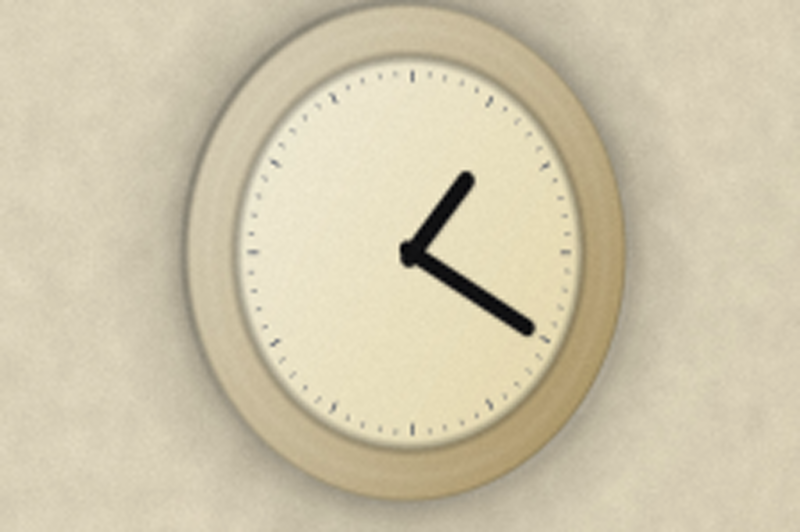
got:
1:20
